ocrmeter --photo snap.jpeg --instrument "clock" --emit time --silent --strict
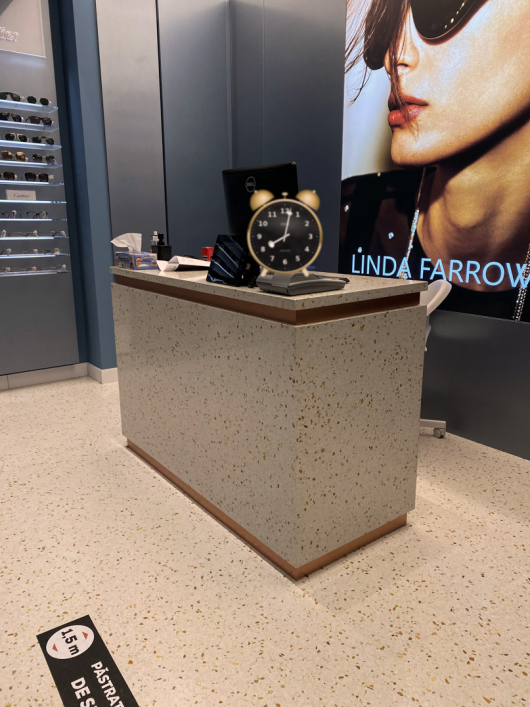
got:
8:02
